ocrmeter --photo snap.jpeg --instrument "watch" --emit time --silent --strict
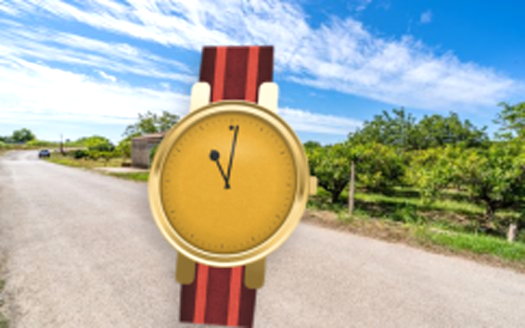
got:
11:01
